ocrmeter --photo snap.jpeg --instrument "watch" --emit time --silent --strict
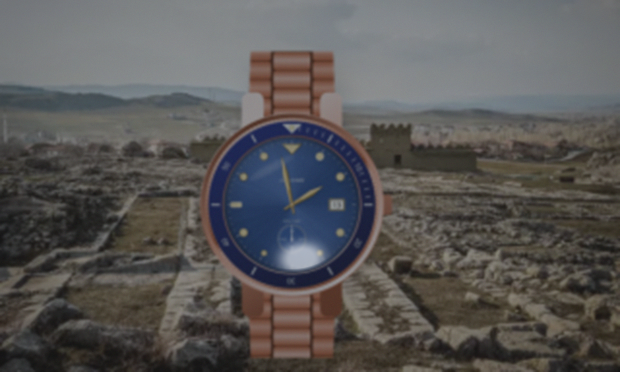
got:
1:58
